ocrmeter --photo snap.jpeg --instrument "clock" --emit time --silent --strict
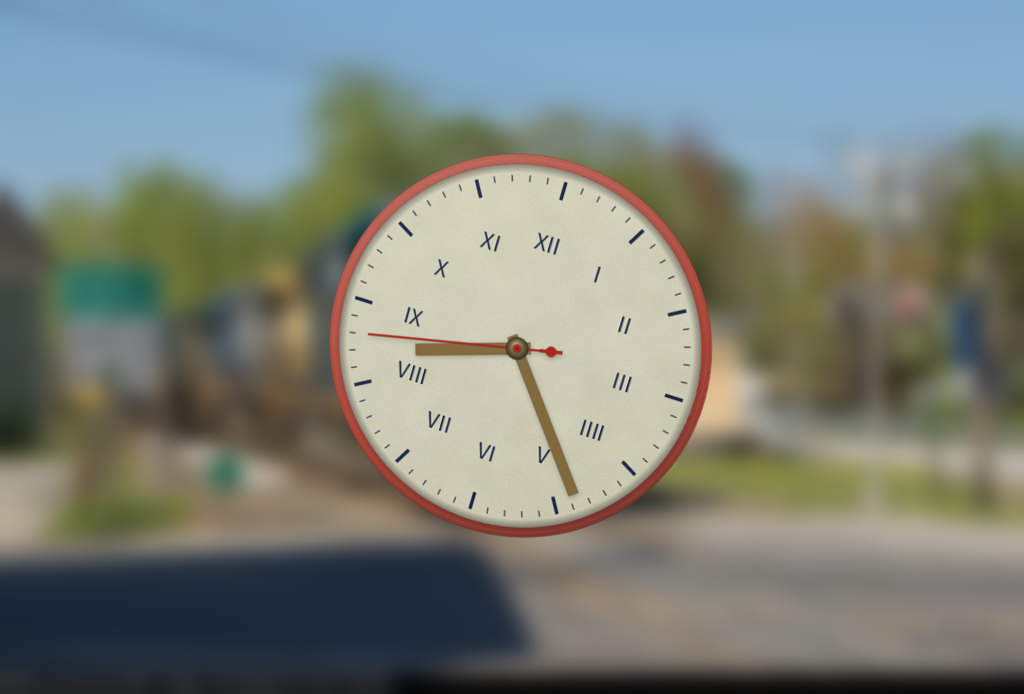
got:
8:23:43
